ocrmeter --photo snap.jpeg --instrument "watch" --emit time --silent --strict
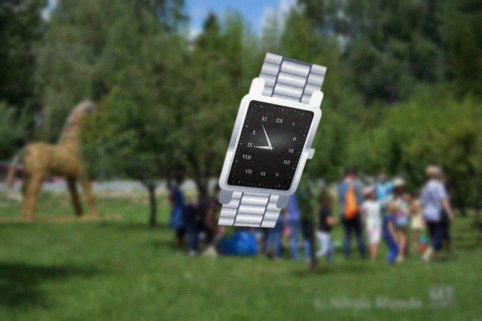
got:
8:54
